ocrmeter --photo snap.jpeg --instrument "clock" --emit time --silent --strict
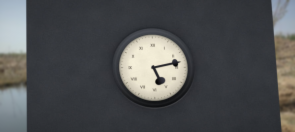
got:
5:13
